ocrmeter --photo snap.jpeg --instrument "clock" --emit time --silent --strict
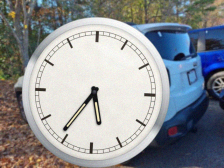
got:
5:36
